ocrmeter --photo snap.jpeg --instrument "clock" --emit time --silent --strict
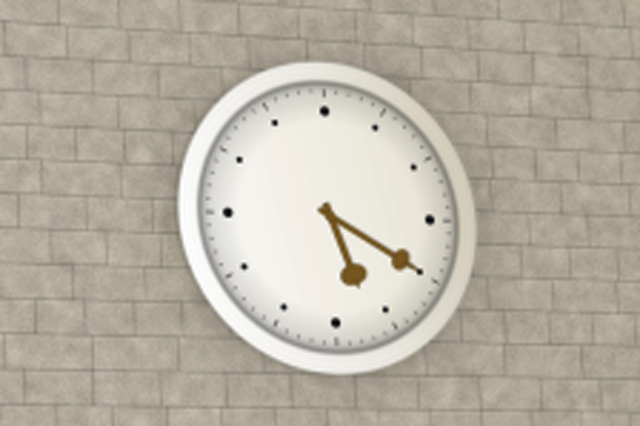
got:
5:20
